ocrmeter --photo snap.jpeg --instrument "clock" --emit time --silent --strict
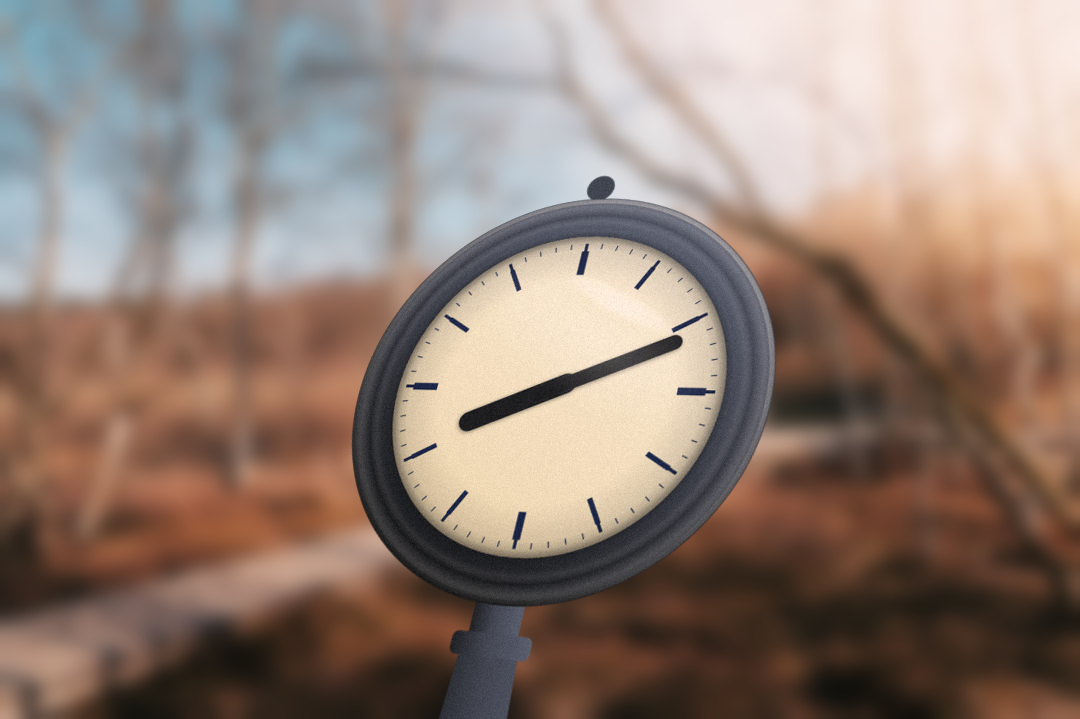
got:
8:11
